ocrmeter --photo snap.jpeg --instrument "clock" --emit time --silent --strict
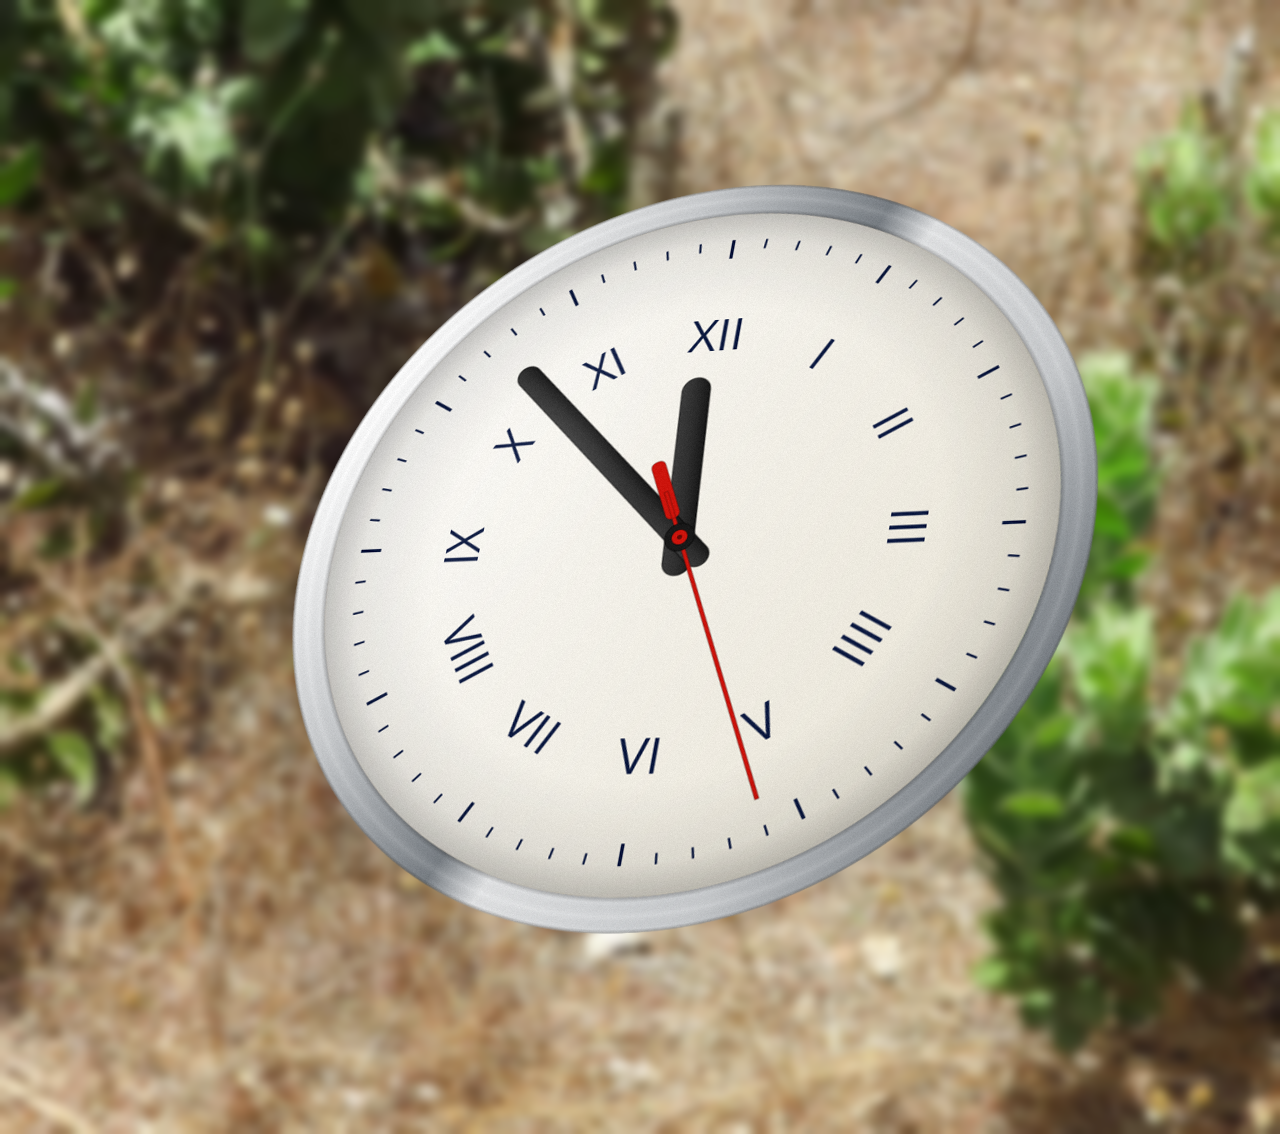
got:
11:52:26
